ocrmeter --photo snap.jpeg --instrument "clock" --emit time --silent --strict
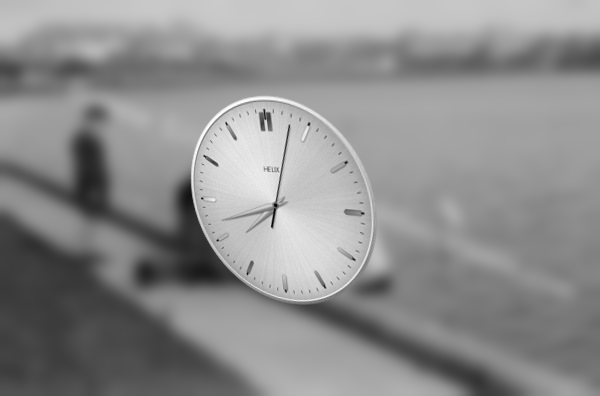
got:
7:42:03
